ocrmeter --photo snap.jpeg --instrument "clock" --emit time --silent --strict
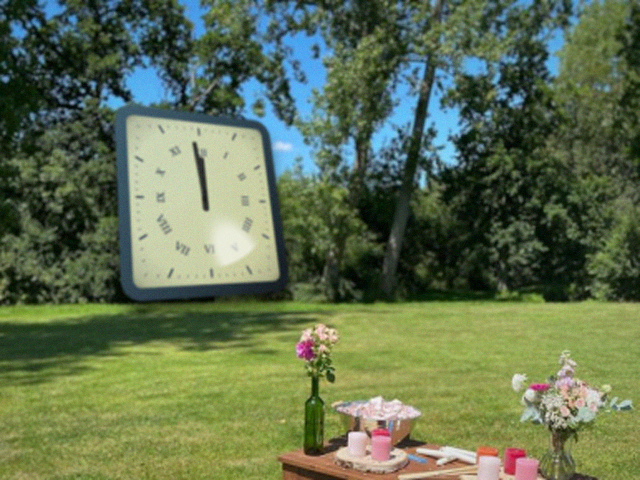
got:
11:59
